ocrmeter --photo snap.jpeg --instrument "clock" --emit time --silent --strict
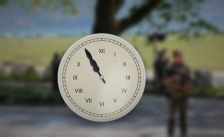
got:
10:55
